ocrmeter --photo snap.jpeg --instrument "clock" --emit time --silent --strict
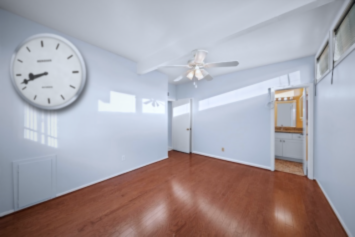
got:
8:42
